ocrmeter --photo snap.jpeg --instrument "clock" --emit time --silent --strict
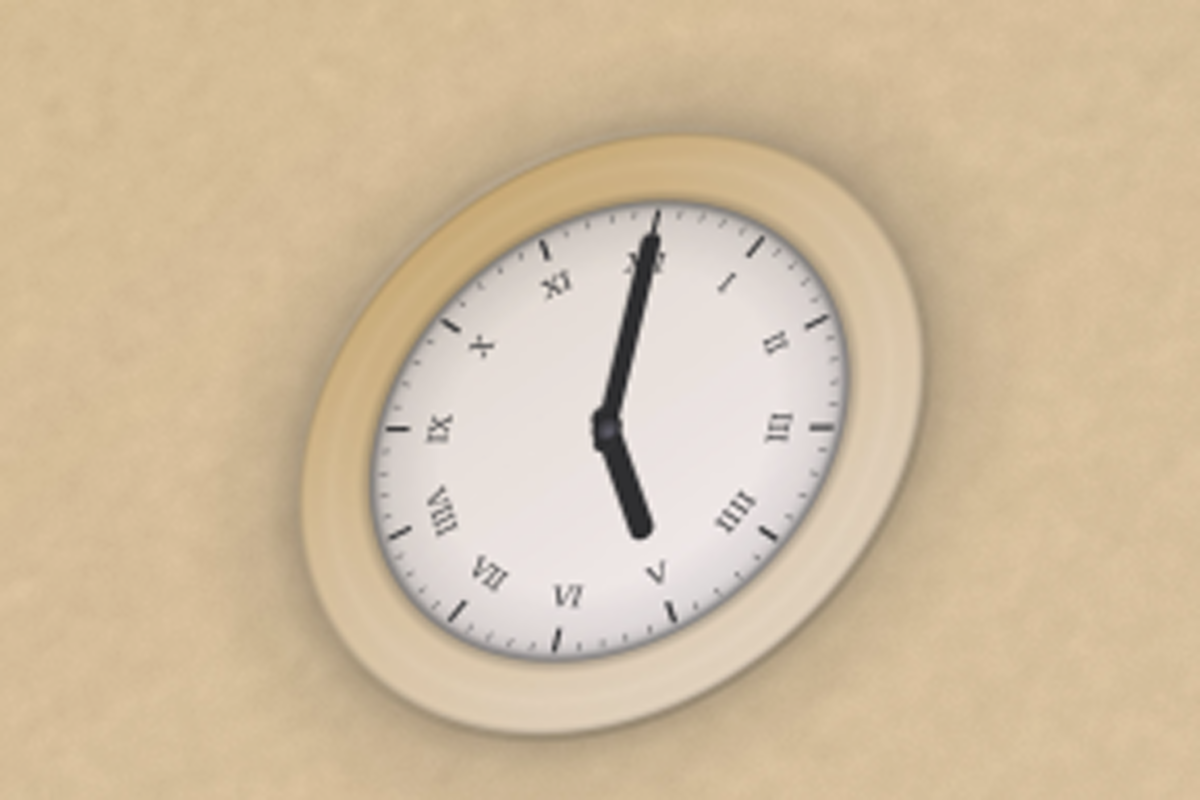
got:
5:00
